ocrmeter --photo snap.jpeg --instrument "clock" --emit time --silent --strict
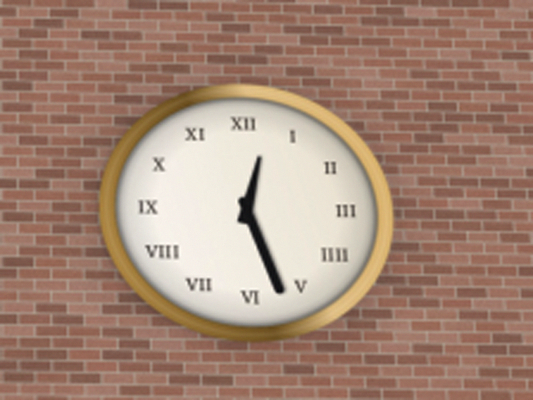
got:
12:27
